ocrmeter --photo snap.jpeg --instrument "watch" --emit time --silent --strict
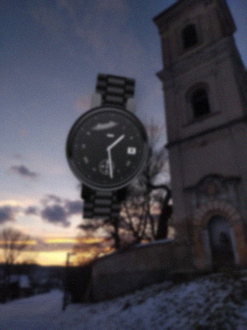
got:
1:28
